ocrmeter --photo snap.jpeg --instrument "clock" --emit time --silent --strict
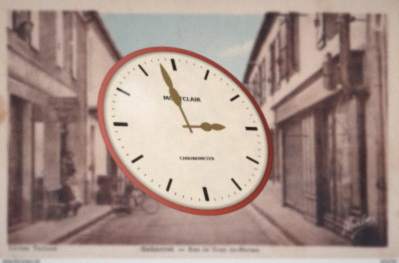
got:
2:58
